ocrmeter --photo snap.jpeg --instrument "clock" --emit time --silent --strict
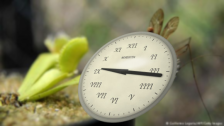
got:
9:16
